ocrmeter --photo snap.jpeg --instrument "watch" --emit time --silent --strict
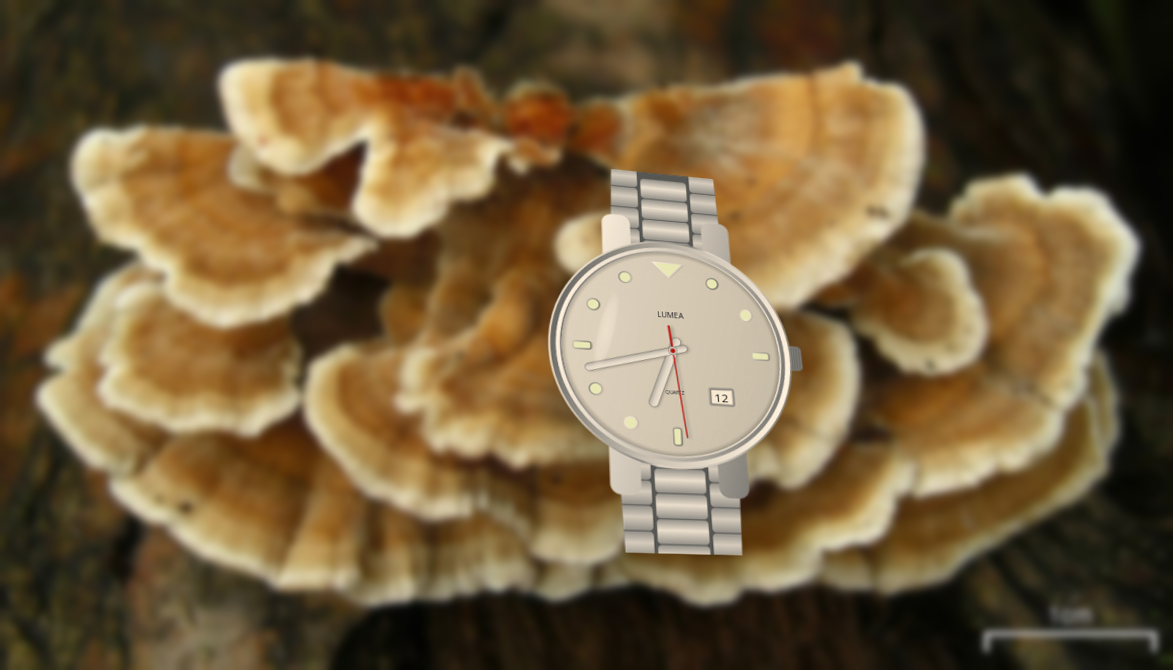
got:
6:42:29
